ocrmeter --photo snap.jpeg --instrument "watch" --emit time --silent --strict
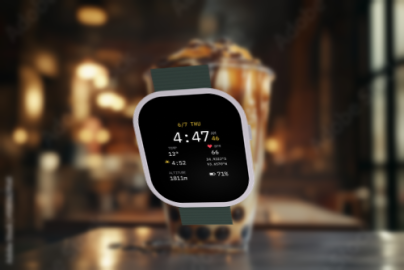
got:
4:47
